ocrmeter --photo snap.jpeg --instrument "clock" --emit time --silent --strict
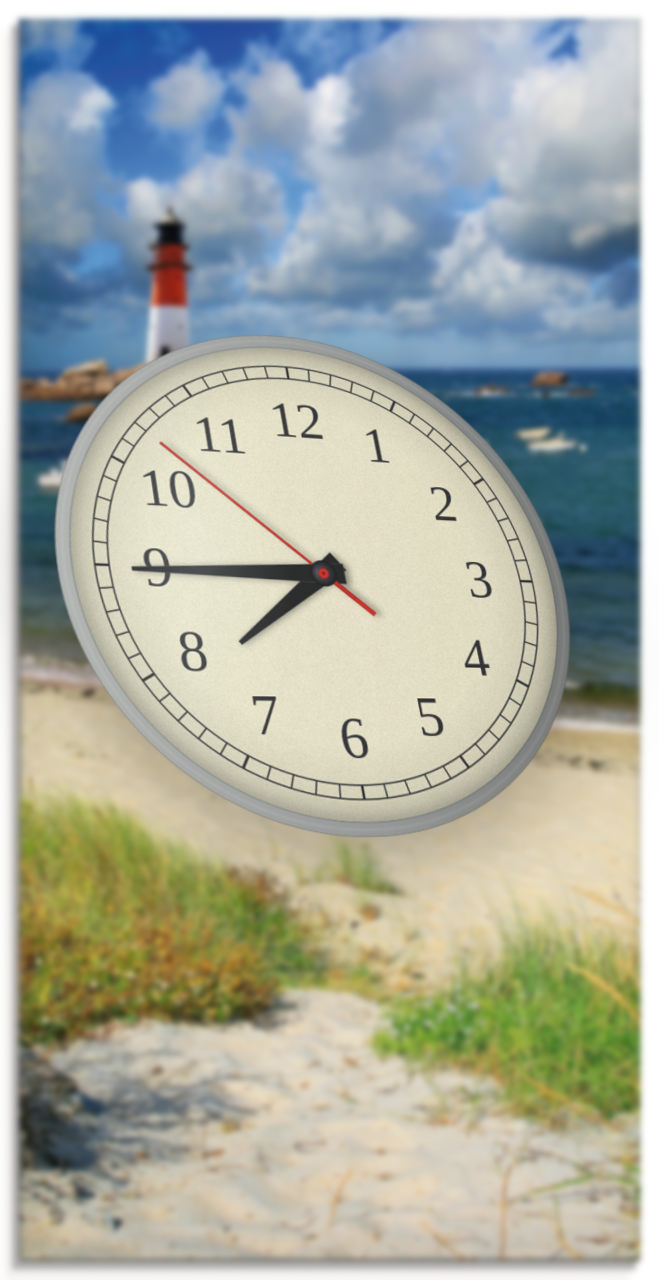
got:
7:44:52
